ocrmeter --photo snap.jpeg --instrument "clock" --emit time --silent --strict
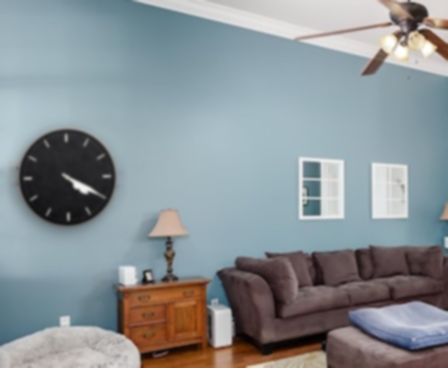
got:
4:20
